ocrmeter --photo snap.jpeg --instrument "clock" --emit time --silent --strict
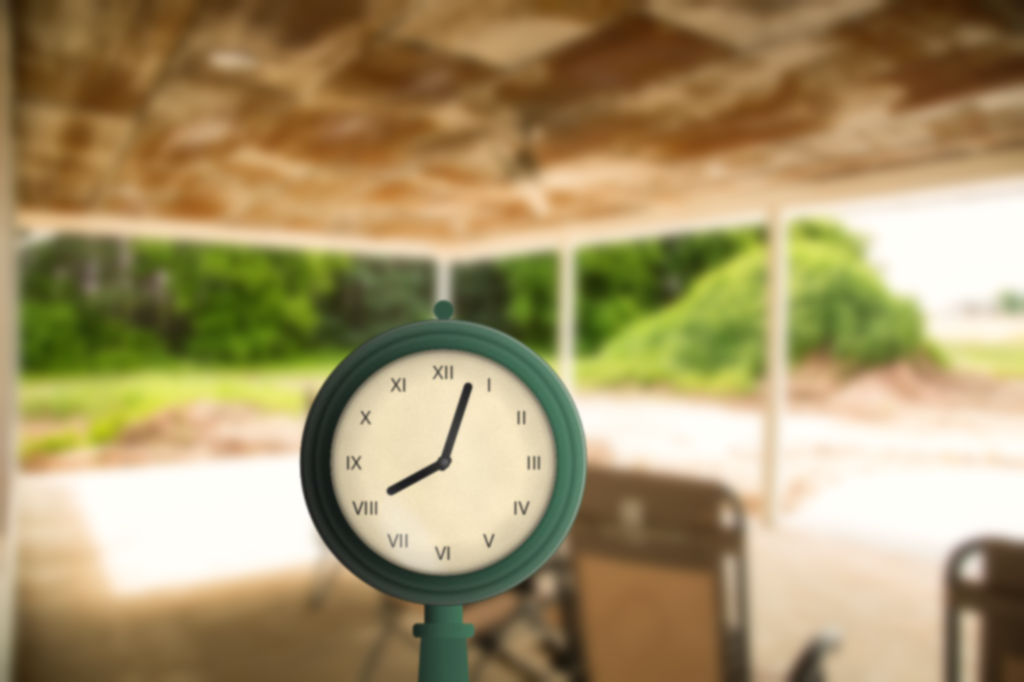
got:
8:03
